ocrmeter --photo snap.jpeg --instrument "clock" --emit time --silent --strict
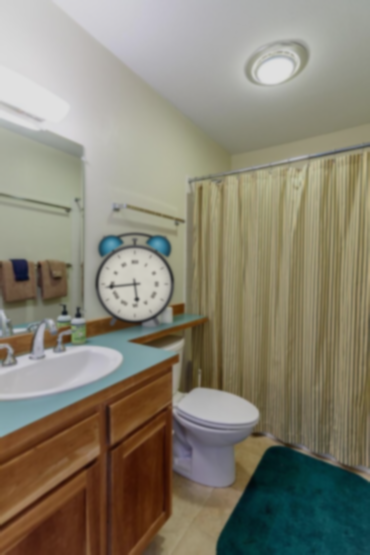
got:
5:44
